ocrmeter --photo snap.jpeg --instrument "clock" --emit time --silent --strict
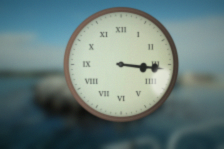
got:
3:16
